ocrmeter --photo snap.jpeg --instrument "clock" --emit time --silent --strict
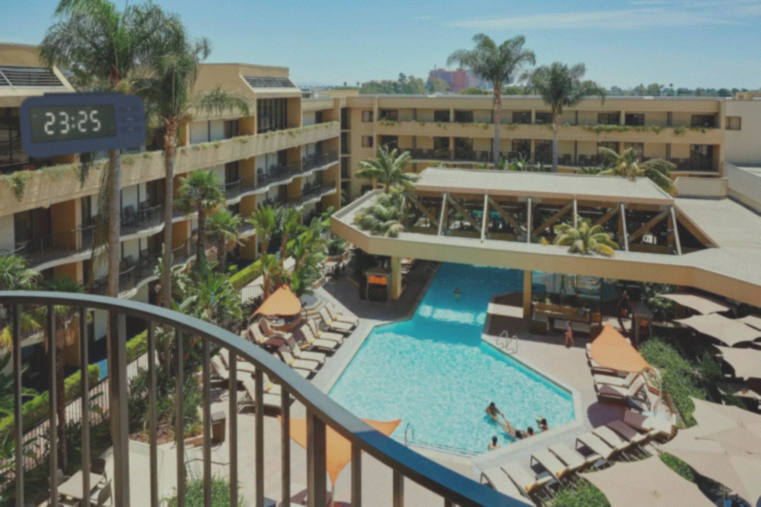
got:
23:25
